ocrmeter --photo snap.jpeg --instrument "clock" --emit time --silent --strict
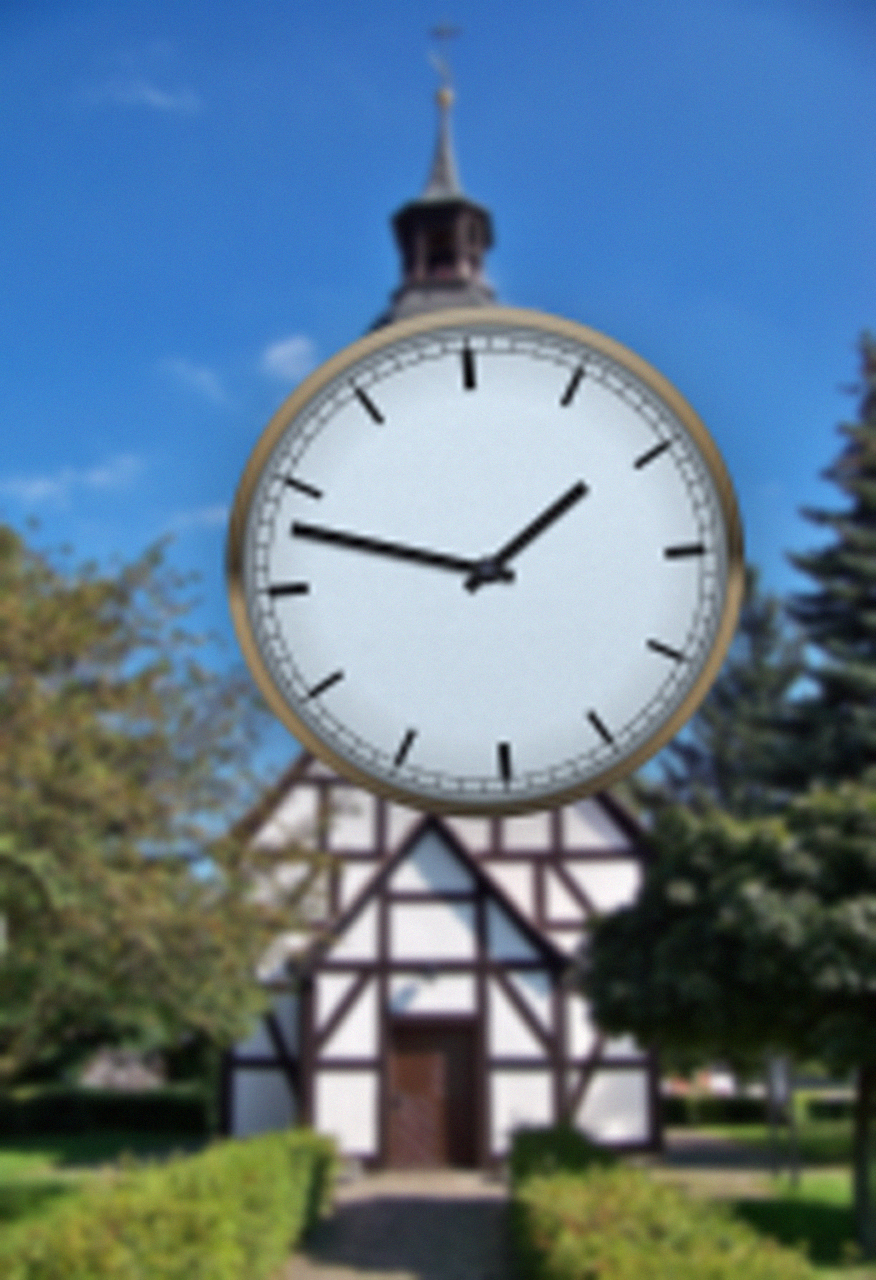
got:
1:48
